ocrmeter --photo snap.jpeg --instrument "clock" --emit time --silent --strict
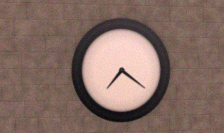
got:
7:21
